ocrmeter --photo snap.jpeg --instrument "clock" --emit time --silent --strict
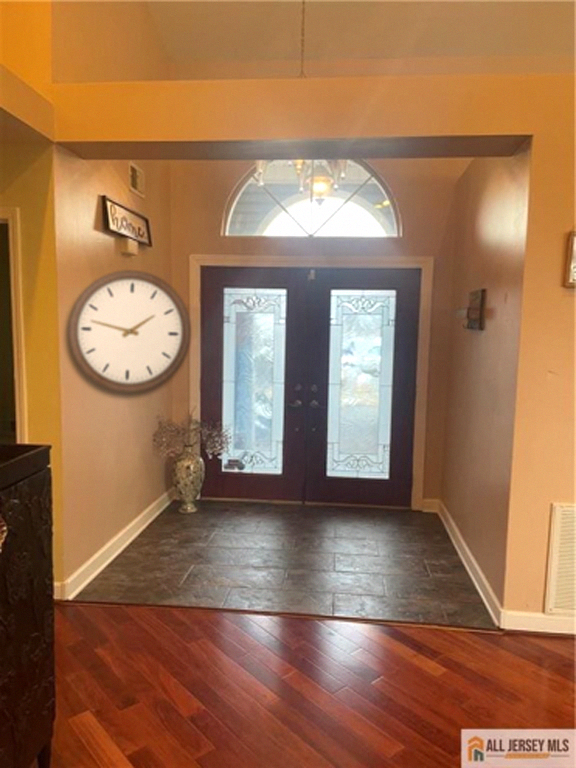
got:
1:47
